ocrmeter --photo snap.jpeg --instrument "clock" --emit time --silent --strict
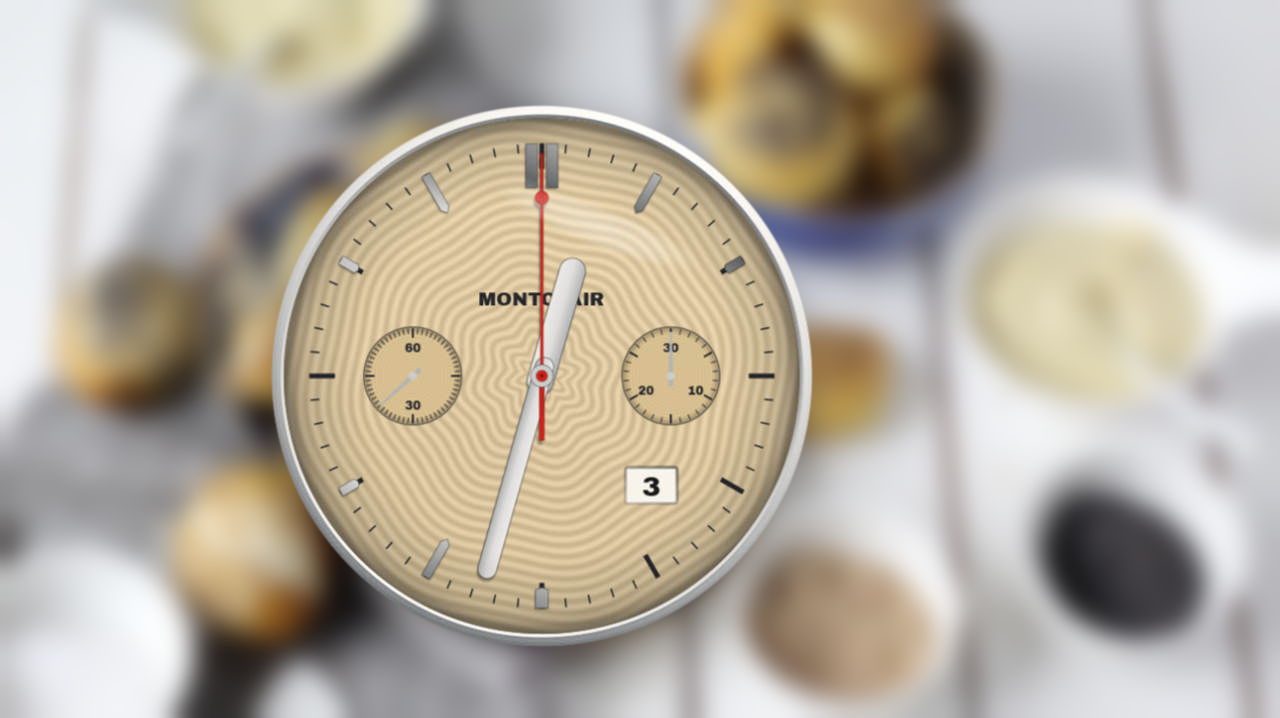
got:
12:32:38
